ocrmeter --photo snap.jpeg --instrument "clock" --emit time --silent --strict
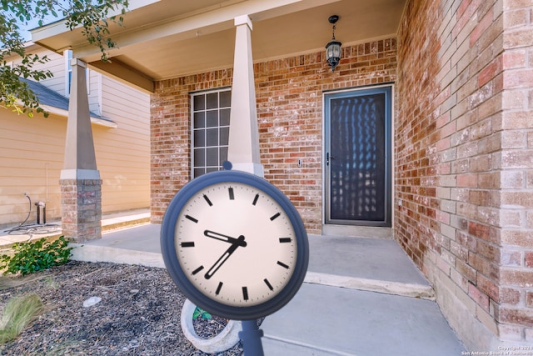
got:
9:38
